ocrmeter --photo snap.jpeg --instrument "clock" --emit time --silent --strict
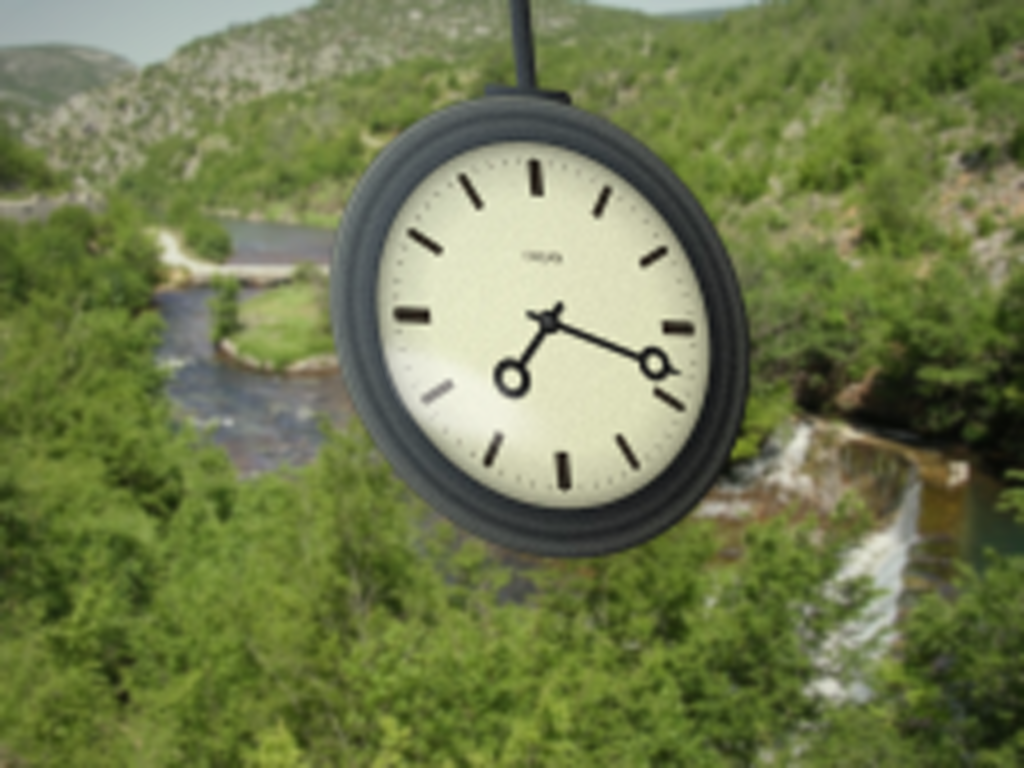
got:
7:18
